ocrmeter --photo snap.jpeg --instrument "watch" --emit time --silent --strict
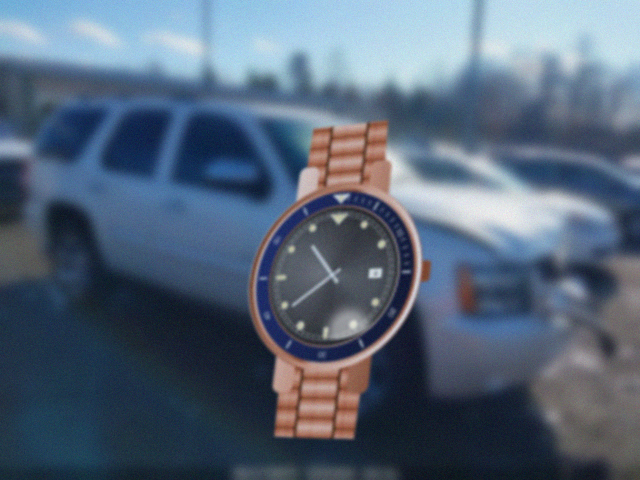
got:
10:39
